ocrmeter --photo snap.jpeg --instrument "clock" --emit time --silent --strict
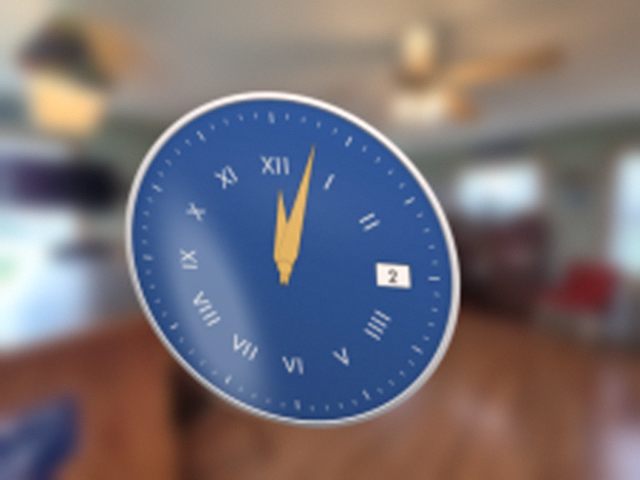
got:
12:03
